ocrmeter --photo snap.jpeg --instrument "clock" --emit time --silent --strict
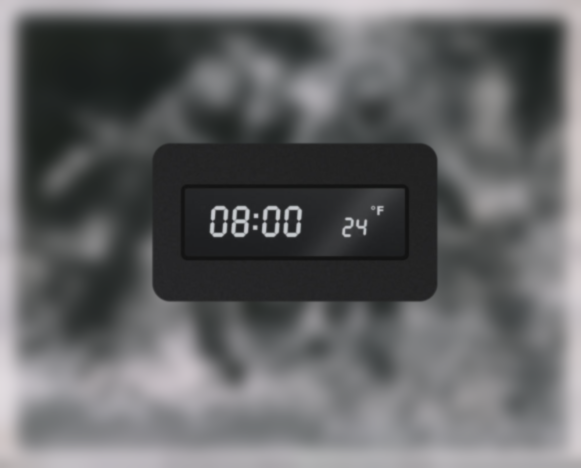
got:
8:00
